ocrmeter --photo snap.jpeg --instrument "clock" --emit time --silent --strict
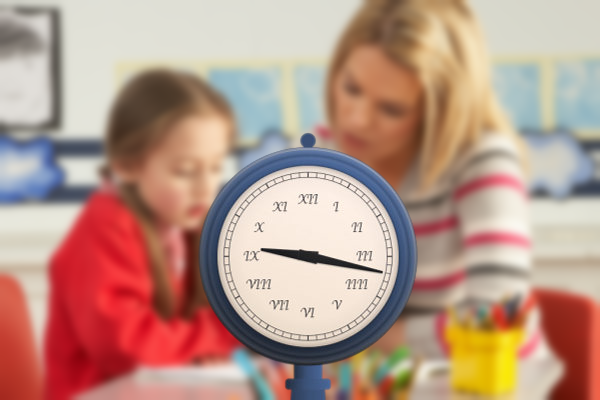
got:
9:17
